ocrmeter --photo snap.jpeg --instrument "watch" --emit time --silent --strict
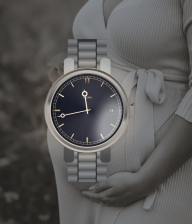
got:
11:43
